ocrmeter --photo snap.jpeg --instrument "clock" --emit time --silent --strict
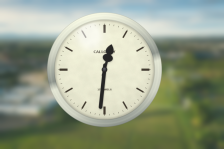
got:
12:31
